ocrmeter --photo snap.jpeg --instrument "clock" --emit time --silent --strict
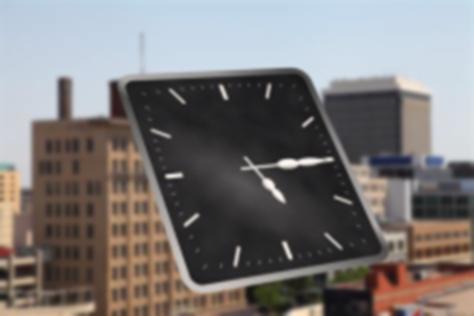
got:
5:15
